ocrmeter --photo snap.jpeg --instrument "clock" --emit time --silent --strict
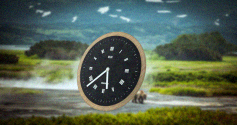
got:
5:38
